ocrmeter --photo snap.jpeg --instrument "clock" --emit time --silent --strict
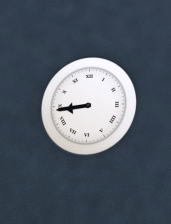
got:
8:44
